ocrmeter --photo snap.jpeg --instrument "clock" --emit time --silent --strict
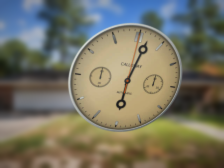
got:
6:02
